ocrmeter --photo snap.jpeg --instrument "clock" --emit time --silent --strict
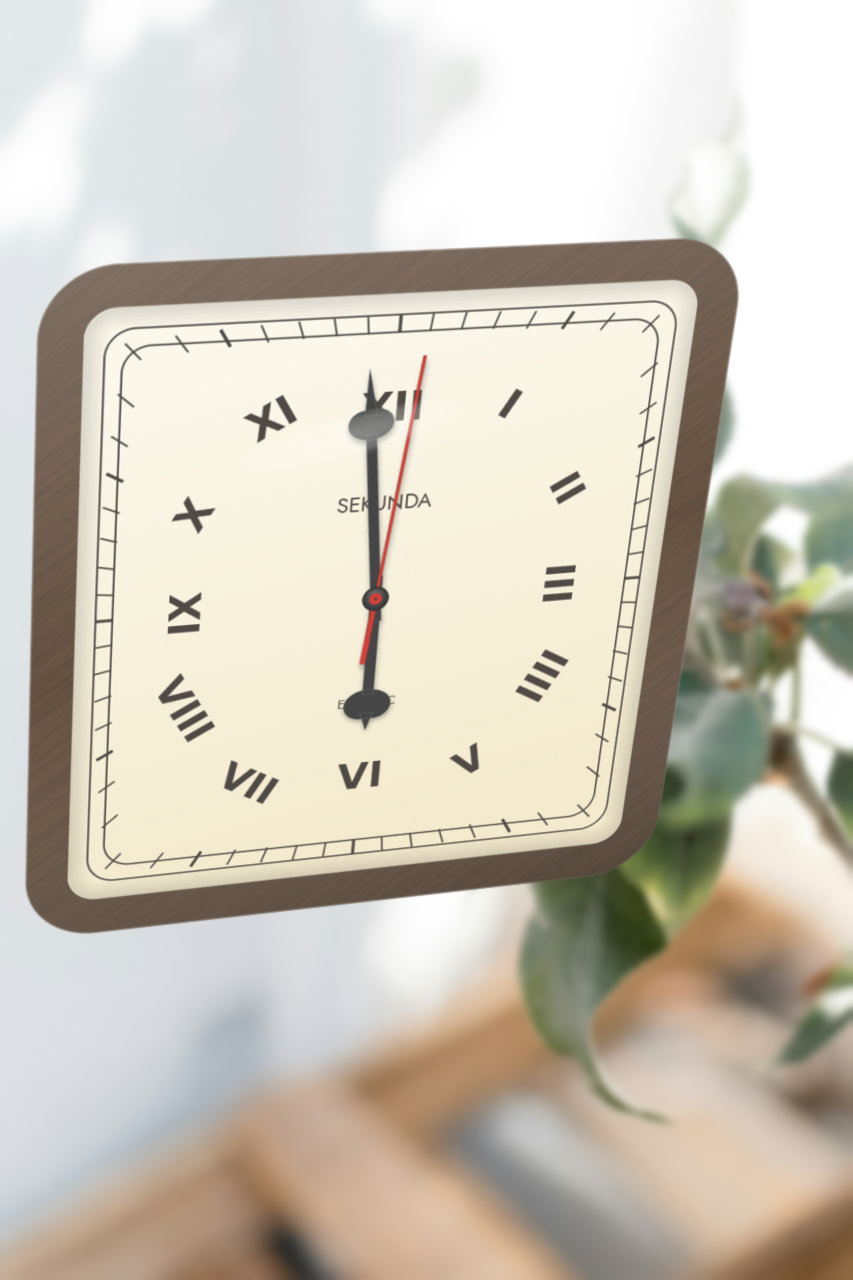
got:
5:59:01
